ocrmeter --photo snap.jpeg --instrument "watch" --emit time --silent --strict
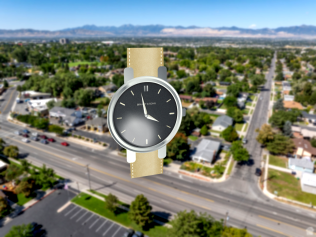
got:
3:58
